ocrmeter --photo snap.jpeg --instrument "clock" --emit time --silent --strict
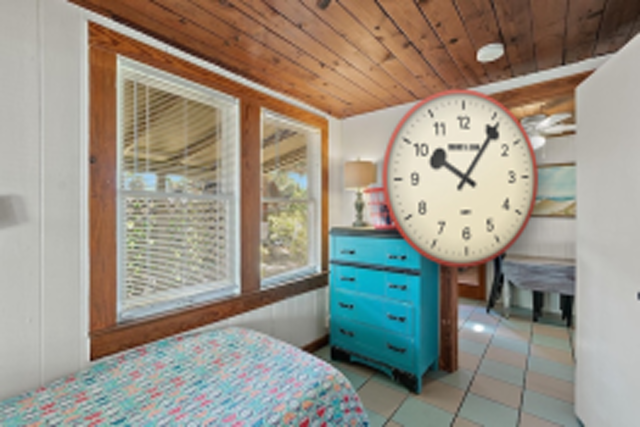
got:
10:06
